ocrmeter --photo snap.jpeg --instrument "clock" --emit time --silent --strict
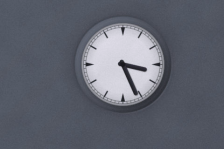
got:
3:26
